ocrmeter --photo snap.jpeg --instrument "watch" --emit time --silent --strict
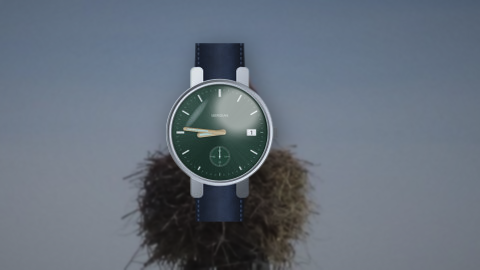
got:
8:46
